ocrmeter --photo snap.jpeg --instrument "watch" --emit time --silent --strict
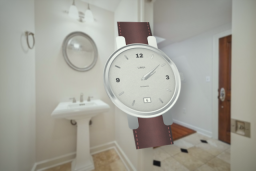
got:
2:09
